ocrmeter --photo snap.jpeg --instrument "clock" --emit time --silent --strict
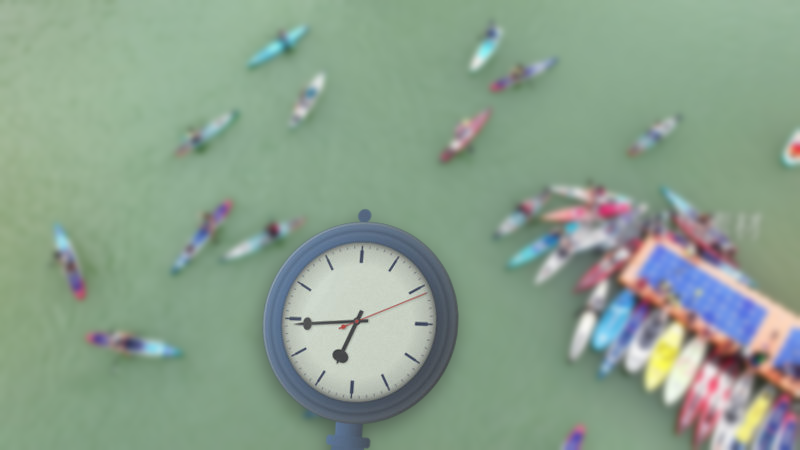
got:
6:44:11
